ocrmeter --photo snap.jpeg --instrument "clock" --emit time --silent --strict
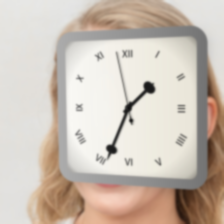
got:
1:33:58
